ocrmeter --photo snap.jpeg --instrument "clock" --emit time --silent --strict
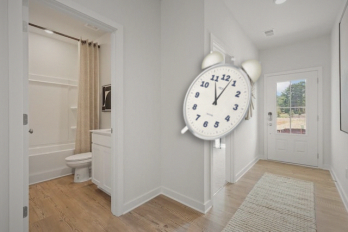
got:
11:03
